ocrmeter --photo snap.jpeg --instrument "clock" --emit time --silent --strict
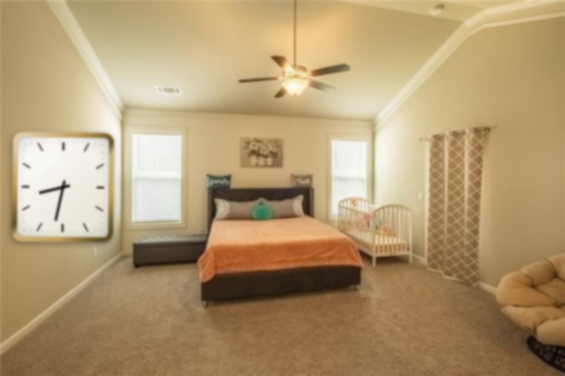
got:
8:32
